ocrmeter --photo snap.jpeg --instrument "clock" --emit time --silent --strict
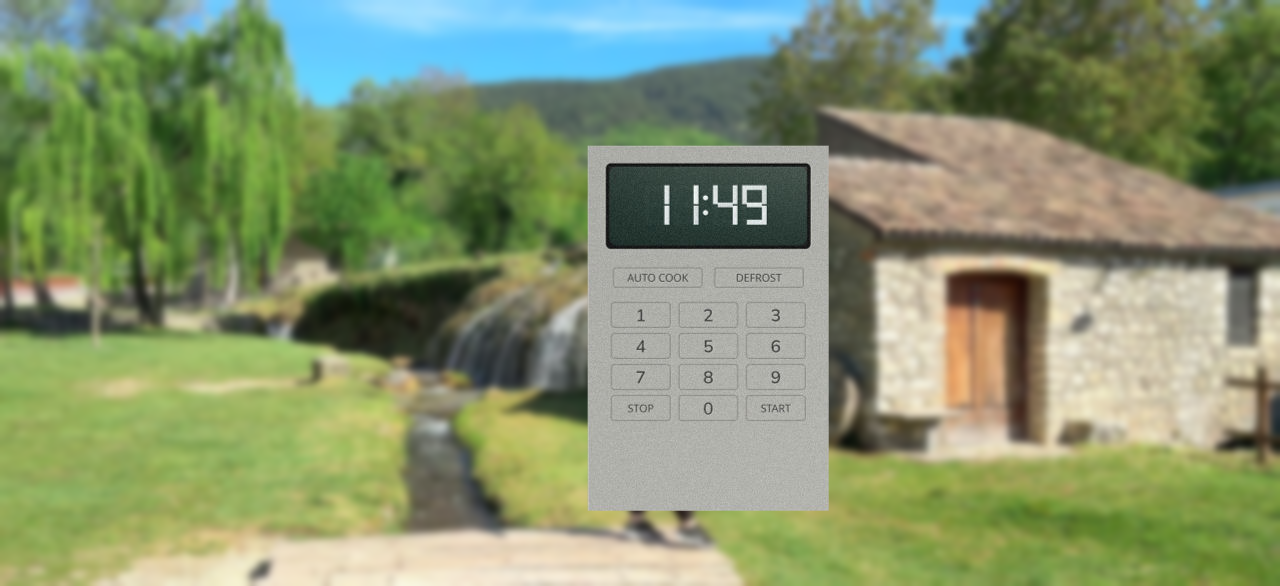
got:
11:49
